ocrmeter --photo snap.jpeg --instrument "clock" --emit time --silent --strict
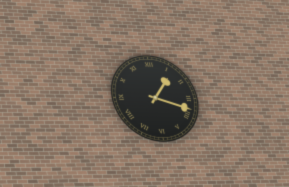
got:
1:18
